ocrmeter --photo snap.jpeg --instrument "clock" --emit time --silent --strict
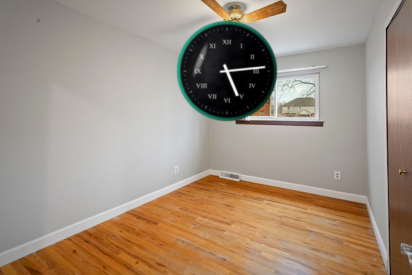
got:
5:14
